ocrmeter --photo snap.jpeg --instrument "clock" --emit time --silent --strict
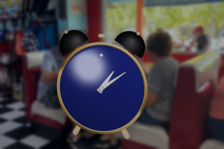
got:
1:09
